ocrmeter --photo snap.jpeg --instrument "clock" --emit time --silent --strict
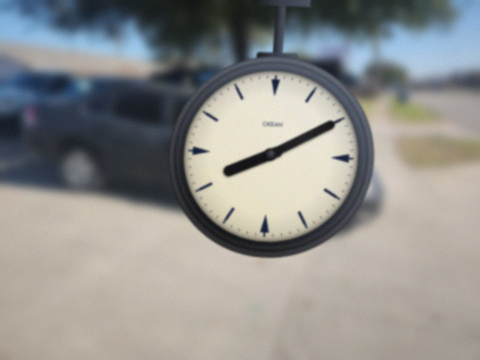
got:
8:10
